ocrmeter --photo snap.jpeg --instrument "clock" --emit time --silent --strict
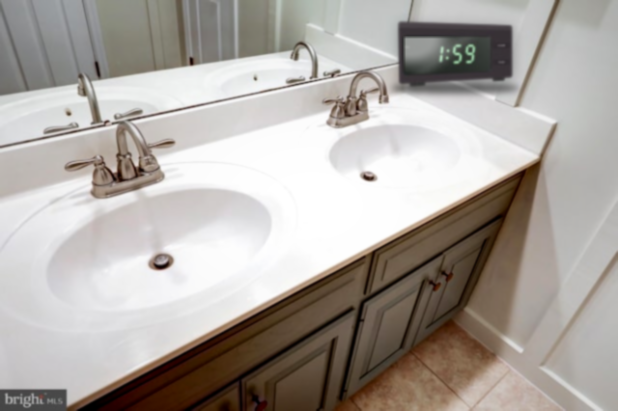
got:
1:59
